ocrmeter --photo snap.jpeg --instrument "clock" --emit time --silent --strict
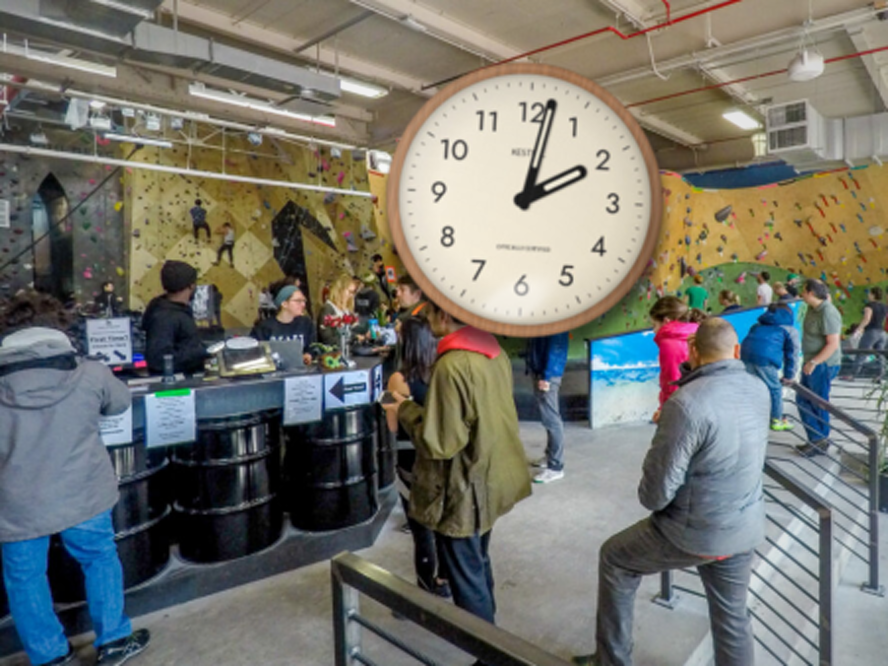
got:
2:02
